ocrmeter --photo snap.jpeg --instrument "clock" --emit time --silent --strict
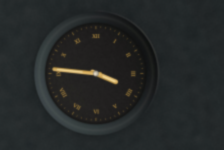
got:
3:46
